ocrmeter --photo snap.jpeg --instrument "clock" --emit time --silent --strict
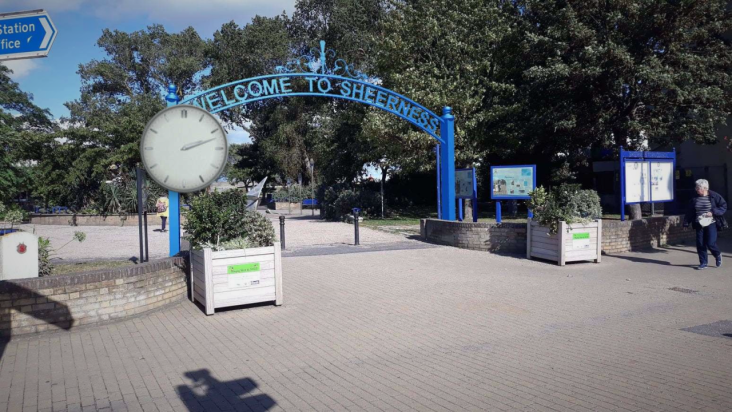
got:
2:12
